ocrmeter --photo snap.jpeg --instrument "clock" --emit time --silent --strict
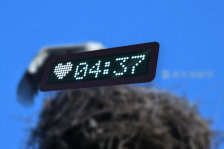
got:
4:37
